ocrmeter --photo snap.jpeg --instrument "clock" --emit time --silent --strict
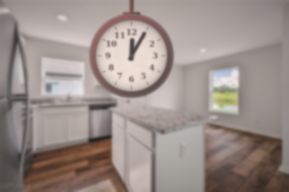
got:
12:05
